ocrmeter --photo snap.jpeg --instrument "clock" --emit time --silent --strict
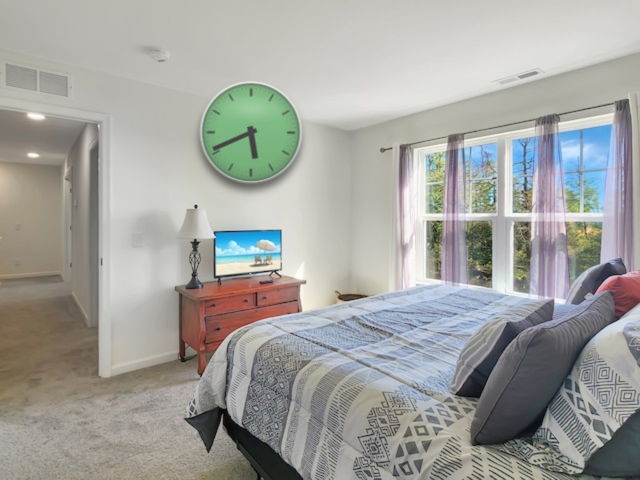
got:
5:41
